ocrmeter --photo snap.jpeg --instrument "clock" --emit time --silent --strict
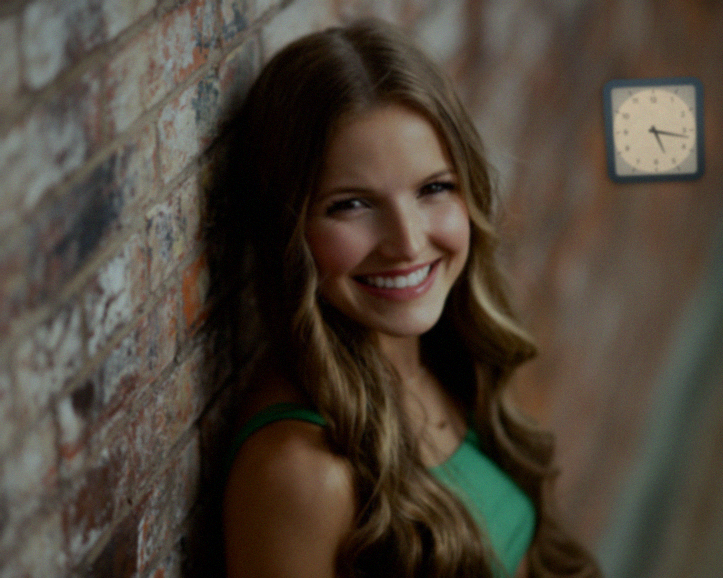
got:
5:17
